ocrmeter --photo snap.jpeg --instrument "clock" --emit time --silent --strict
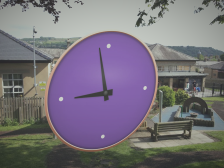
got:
8:58
